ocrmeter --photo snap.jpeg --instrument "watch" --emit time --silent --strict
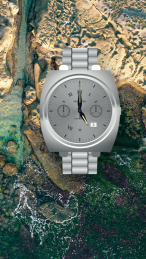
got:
5:00
